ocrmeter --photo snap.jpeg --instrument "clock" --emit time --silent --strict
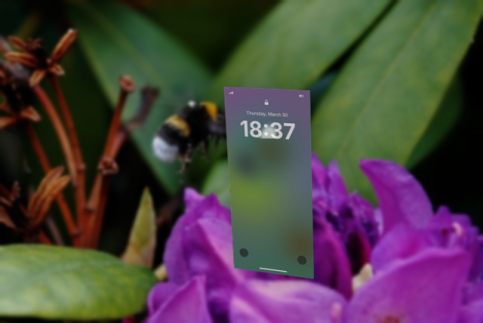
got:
18:37
